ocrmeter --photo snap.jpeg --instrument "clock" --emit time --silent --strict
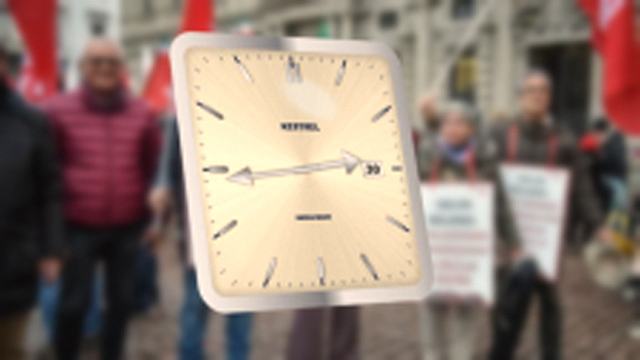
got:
2:44
